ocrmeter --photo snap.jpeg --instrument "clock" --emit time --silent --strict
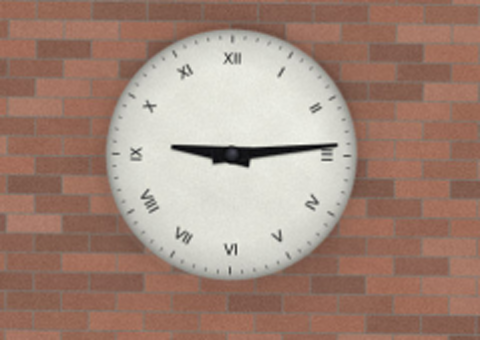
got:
9:14
